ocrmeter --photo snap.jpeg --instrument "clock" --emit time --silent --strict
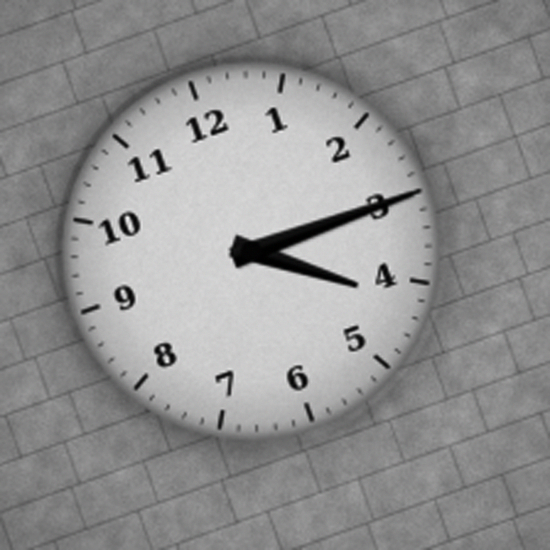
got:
4:15
